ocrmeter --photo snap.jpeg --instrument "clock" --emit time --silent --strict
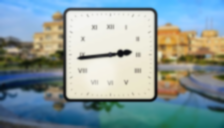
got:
2:44
